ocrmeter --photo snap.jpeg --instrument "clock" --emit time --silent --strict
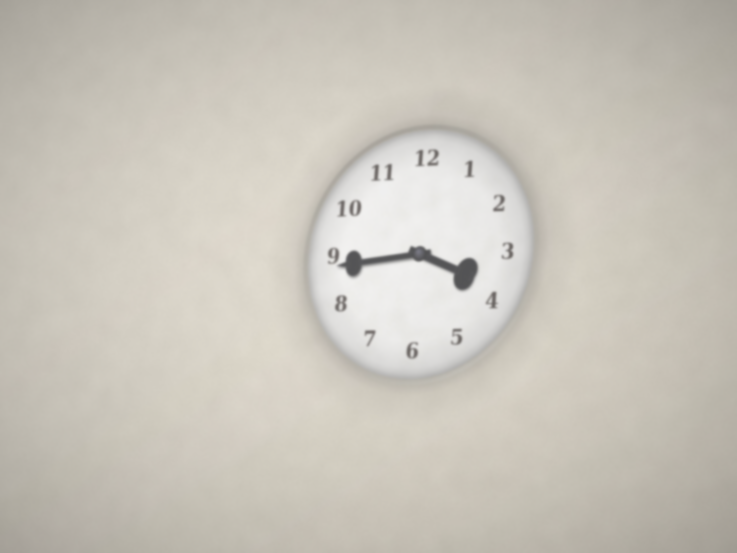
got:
3:44
